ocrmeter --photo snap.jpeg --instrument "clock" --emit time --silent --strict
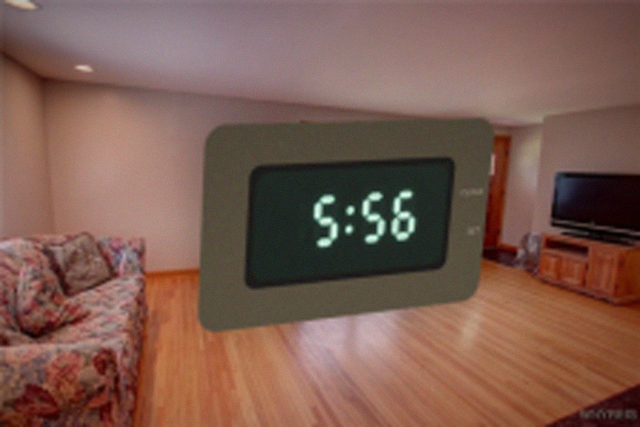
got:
5:56
